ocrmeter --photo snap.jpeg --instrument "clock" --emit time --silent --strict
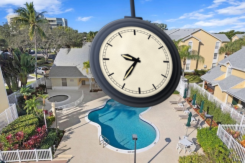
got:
9:36
